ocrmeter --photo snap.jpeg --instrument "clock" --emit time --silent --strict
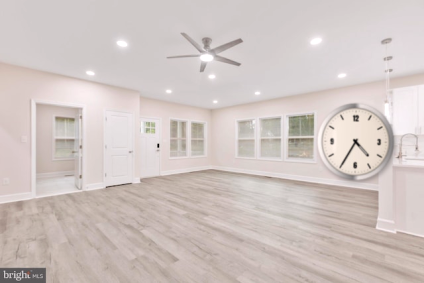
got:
4:35
